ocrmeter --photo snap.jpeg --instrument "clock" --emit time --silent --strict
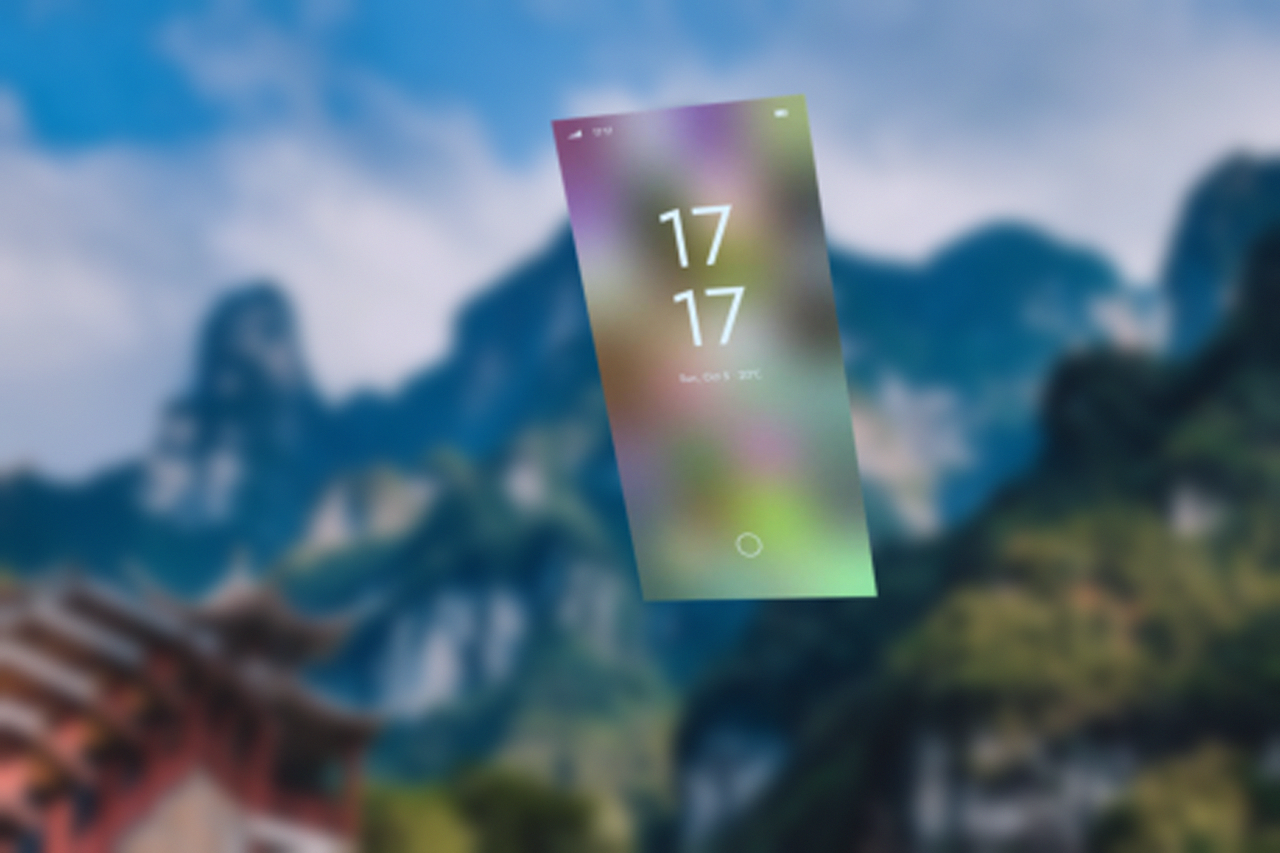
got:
17:17
